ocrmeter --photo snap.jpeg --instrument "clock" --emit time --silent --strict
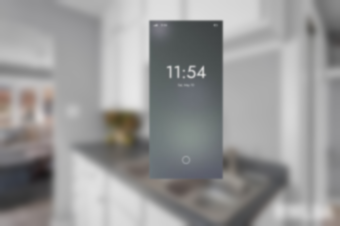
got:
11:54
